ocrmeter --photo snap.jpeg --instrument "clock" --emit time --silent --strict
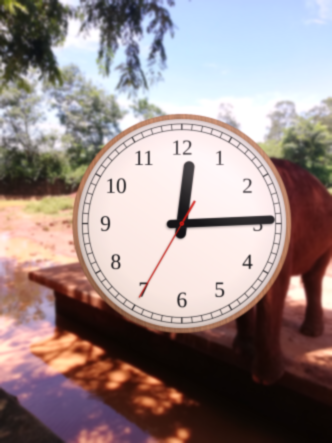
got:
12:14:35
